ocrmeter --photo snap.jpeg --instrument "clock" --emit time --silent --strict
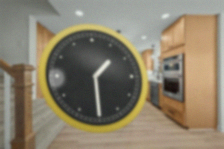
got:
1:30
